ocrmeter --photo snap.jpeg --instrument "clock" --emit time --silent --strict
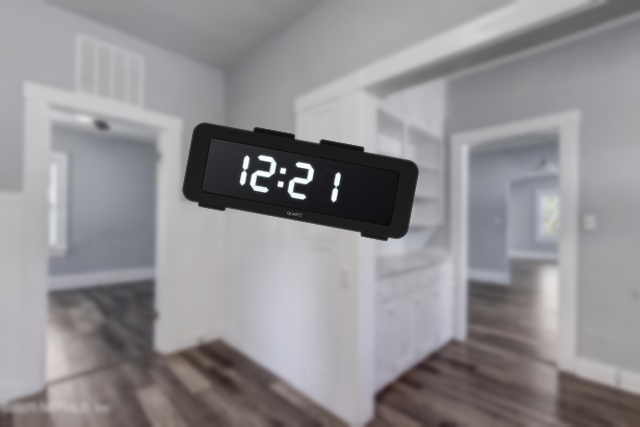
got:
12:21
